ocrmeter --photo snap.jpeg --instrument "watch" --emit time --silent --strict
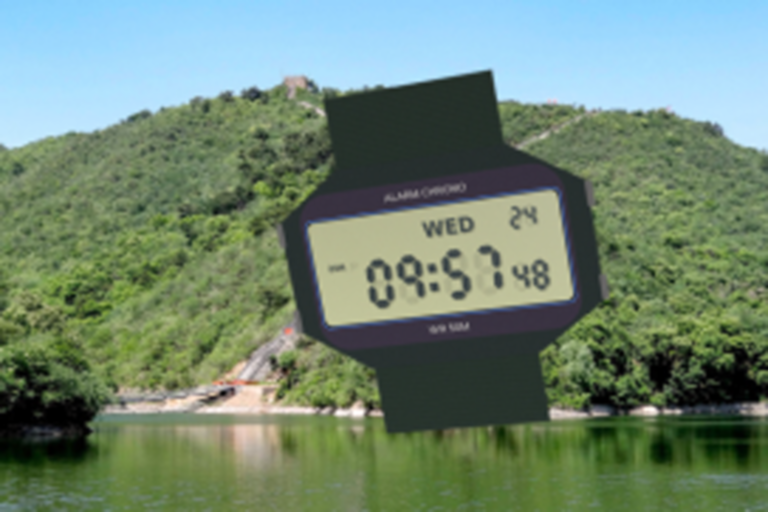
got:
9:57:48
